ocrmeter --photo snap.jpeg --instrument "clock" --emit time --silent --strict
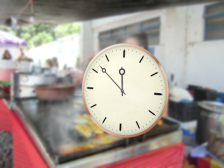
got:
11:52
